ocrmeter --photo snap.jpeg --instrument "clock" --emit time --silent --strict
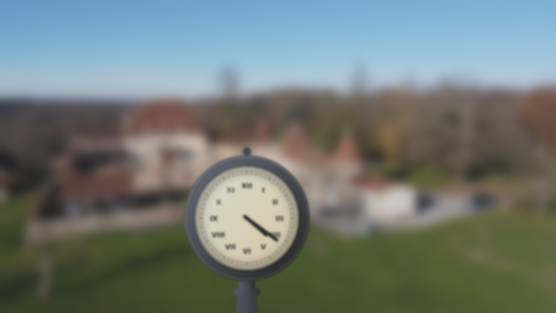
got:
4:21
